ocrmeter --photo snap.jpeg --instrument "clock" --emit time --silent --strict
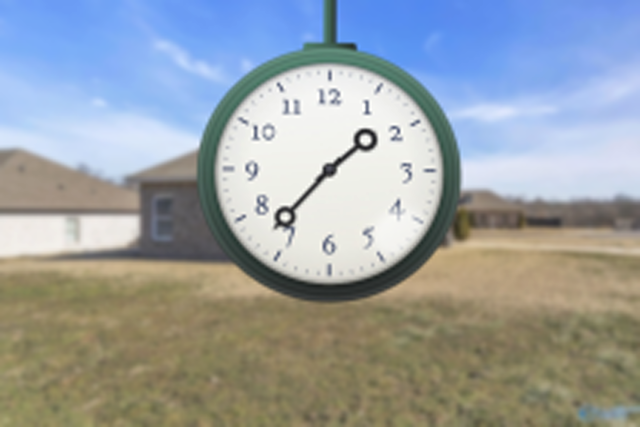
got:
1:37
